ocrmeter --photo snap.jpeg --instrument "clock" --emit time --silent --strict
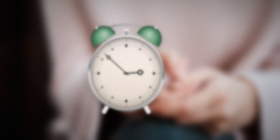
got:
2:52
